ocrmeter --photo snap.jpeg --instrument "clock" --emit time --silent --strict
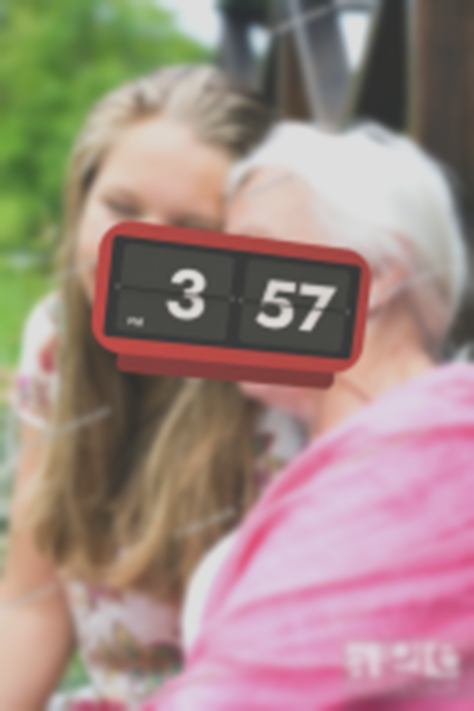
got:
3:57
